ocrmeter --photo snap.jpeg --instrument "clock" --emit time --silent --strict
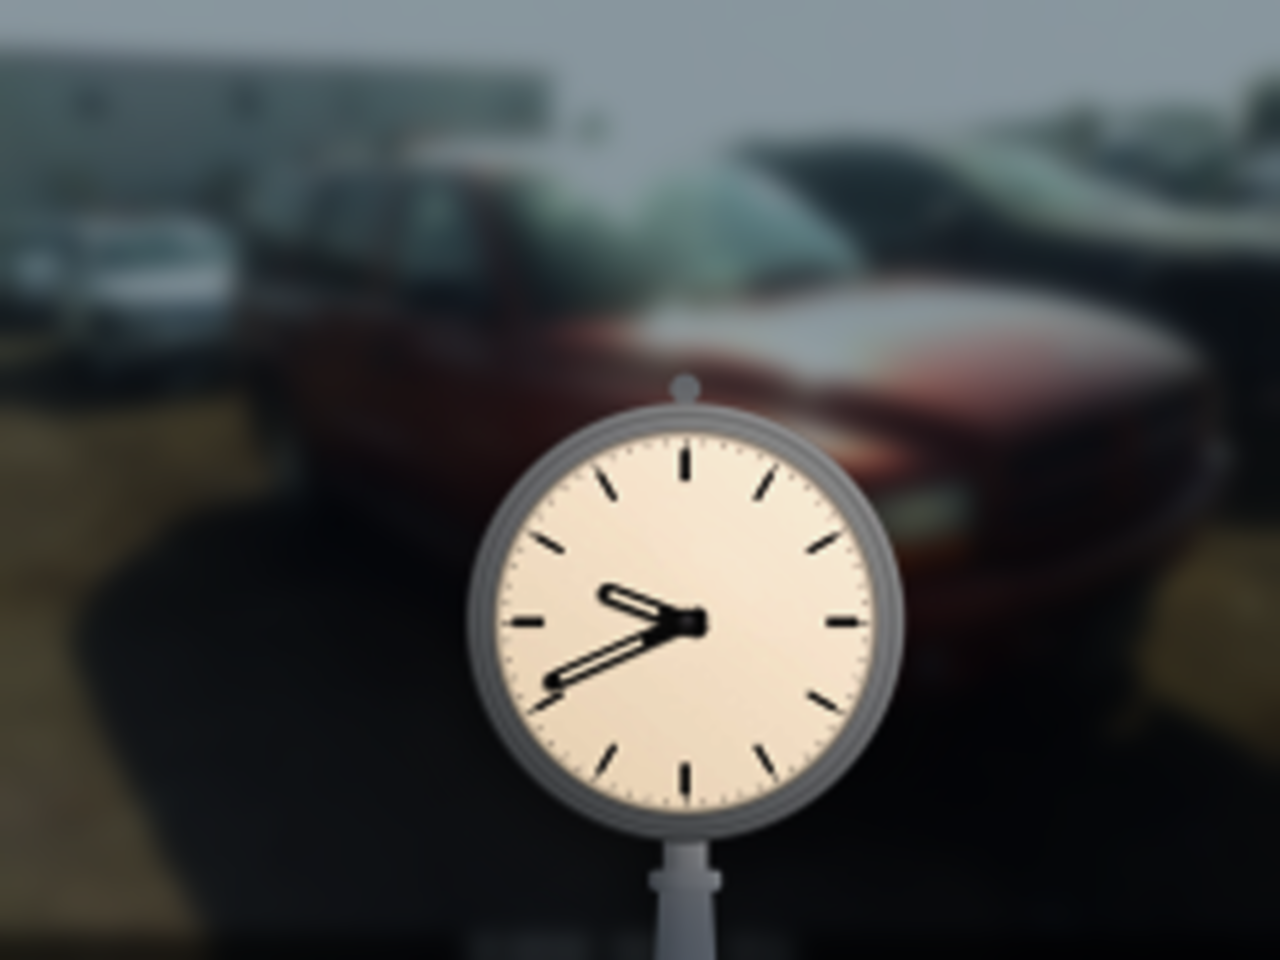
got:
9:41
